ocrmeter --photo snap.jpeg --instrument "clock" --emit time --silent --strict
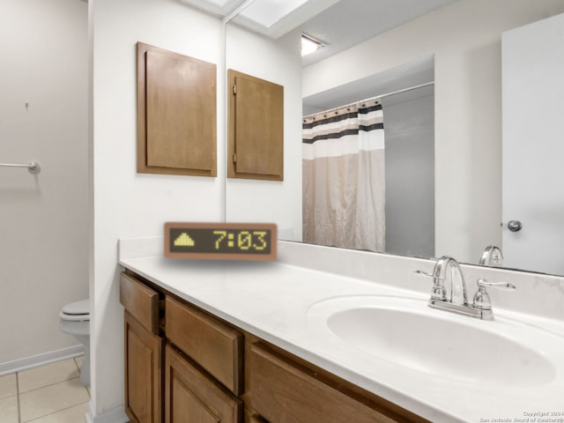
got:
7:03
